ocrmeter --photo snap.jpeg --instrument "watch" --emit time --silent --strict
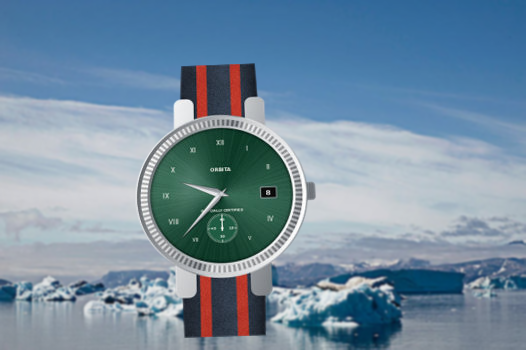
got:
9:37
